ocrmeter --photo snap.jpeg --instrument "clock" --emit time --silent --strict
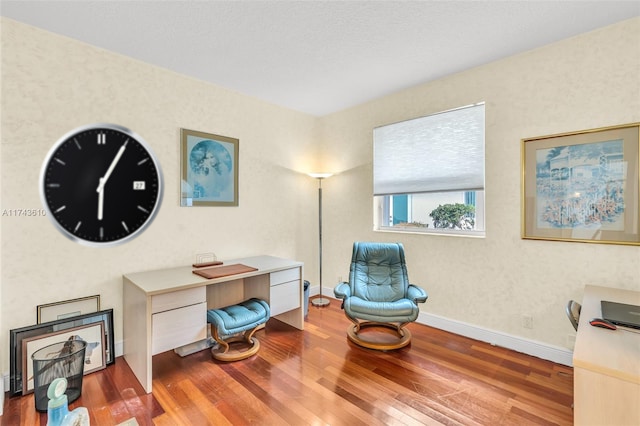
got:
6:05
